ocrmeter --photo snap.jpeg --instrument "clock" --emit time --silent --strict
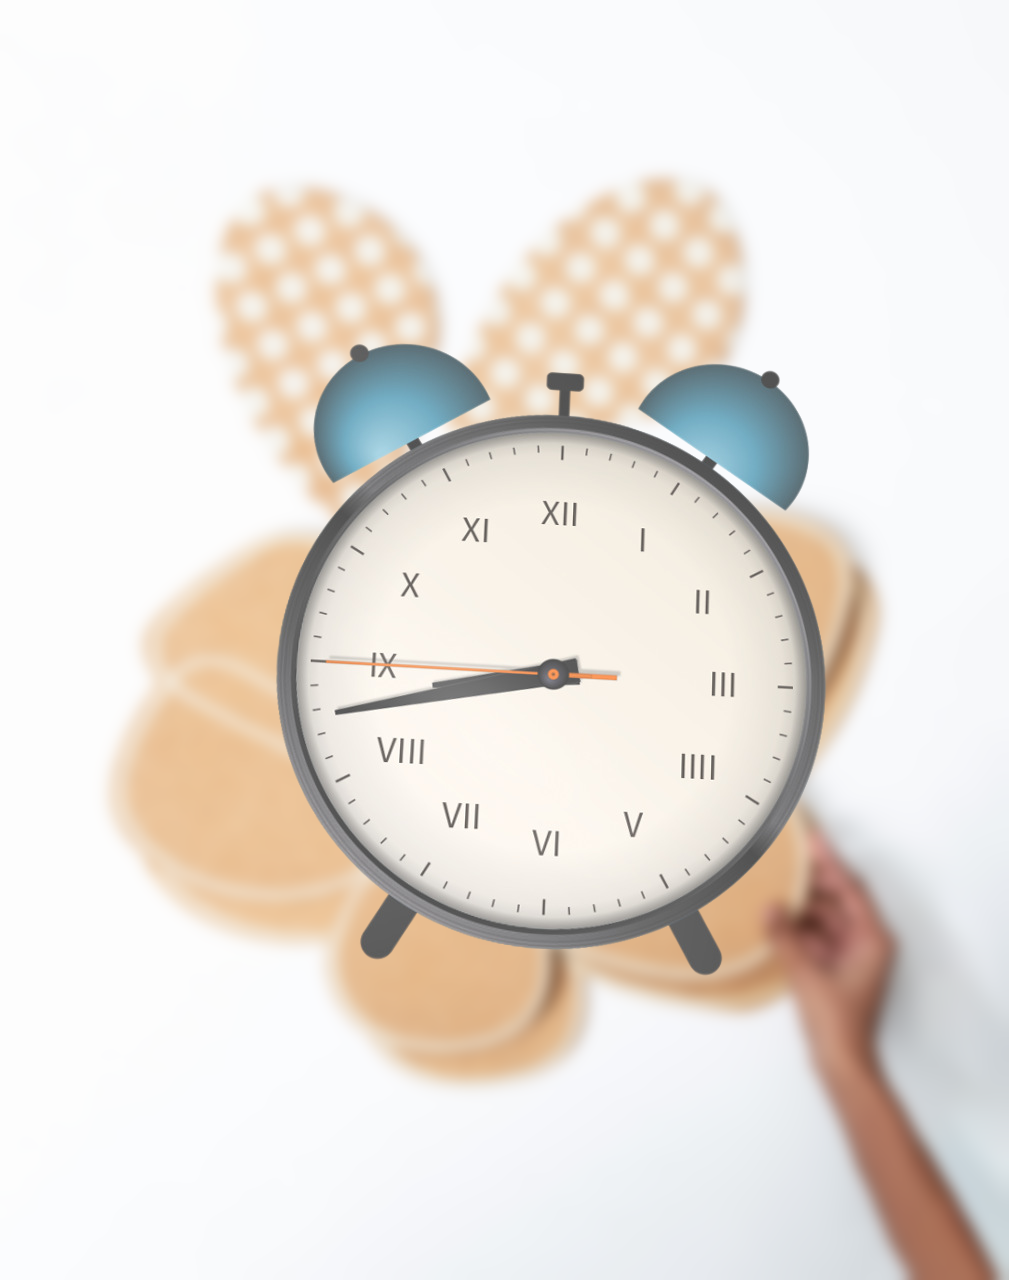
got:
8:42:45
